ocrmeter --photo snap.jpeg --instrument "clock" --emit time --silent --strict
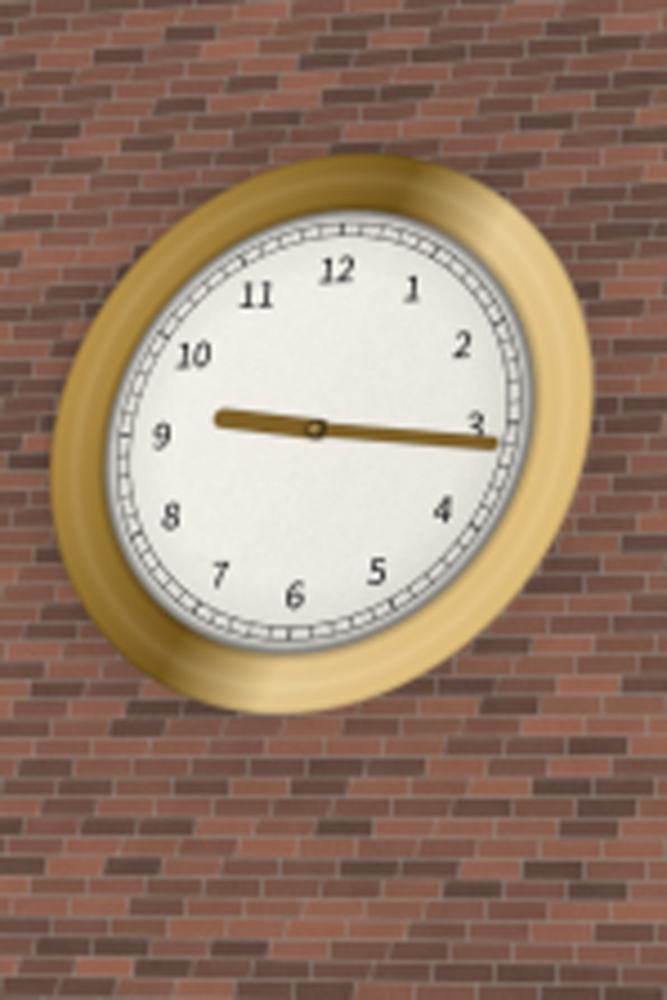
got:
9:16
